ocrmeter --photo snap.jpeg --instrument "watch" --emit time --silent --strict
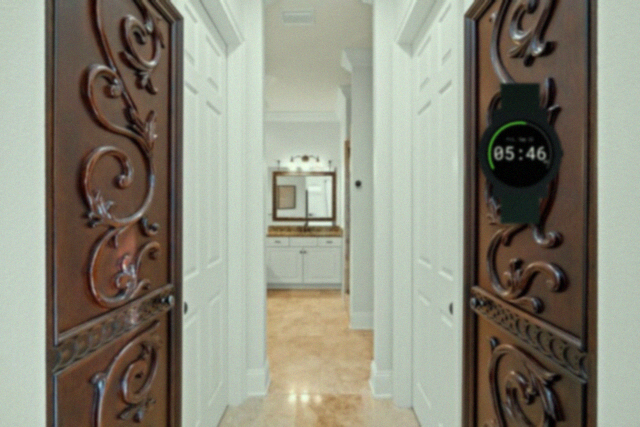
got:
5:46
